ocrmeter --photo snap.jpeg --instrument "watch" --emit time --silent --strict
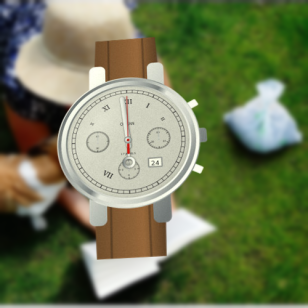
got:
5:59
